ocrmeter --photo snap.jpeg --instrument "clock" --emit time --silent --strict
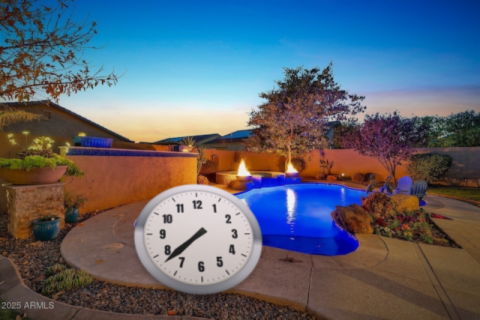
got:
7:38
